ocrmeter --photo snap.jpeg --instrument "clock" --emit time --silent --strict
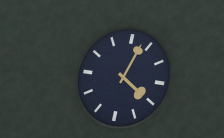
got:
4:03
